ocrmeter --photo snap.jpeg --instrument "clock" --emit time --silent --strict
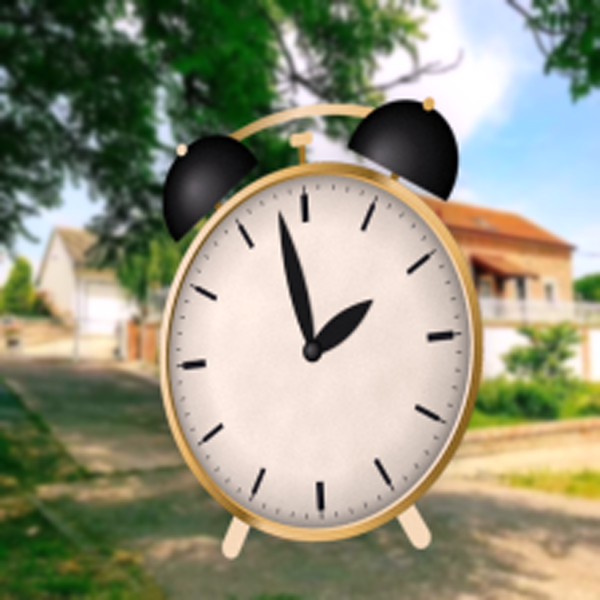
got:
1:58
